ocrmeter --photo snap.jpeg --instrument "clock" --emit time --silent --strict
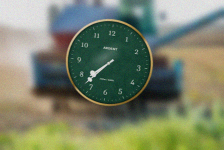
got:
7:37
